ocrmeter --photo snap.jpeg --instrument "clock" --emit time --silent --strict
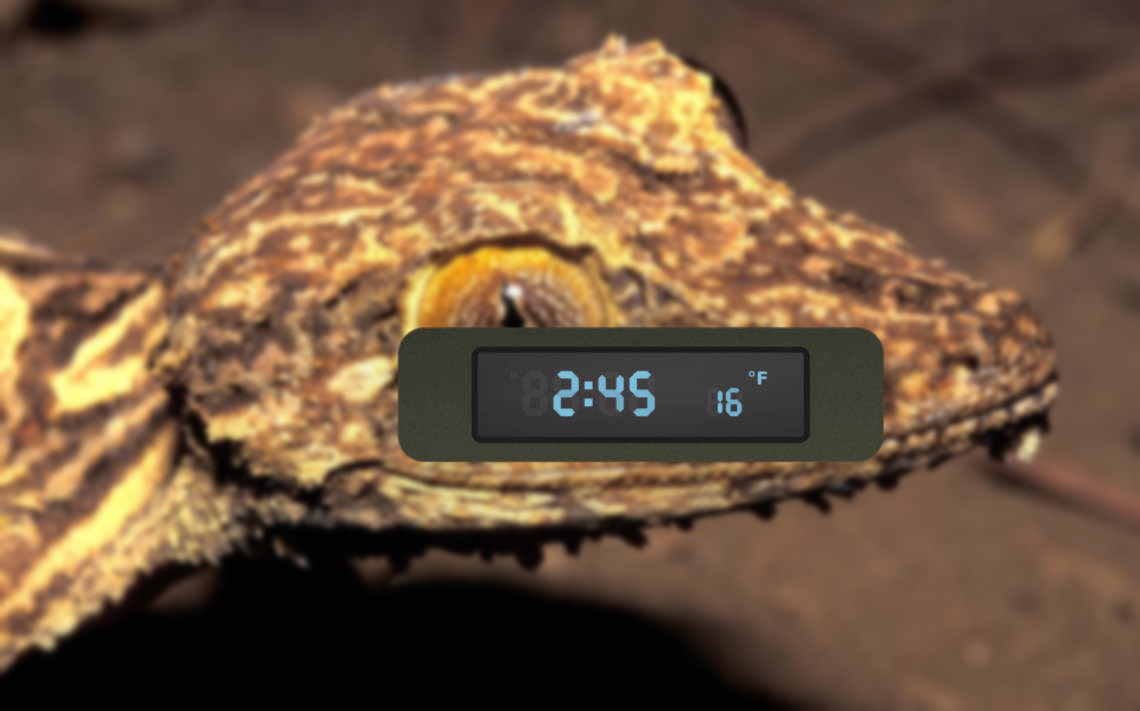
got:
2:45
